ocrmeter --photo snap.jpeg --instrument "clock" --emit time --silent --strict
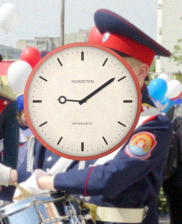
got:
9:09
